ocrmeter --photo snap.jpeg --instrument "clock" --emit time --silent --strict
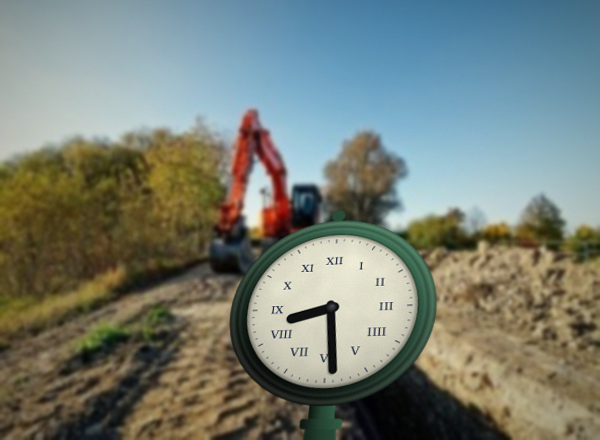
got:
8:29
